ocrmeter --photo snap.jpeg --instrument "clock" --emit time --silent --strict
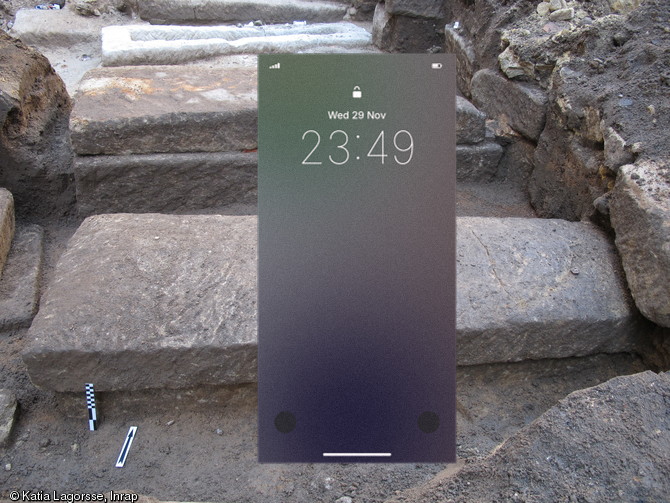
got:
23:49
